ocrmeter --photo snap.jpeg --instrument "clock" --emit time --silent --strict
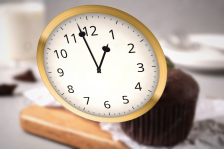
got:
12:58
